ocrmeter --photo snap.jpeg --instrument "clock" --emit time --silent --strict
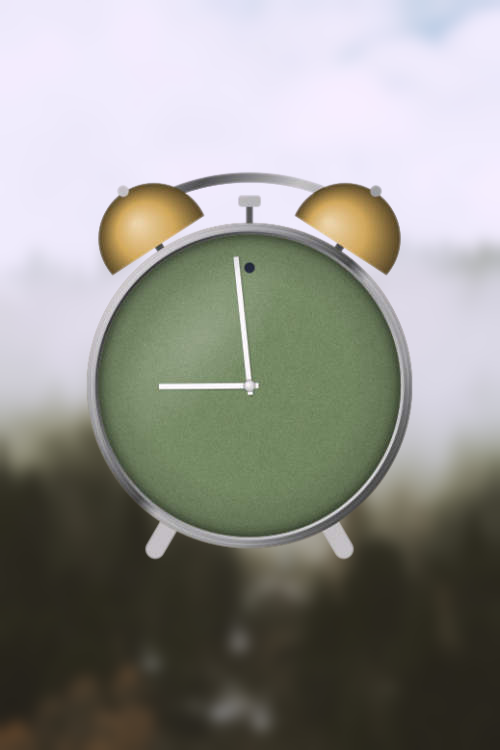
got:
8:59
